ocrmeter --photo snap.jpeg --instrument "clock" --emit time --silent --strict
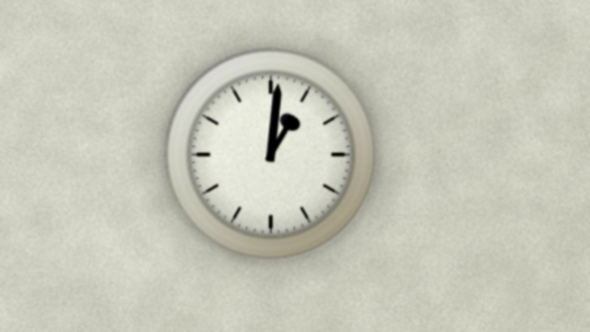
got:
1:01
